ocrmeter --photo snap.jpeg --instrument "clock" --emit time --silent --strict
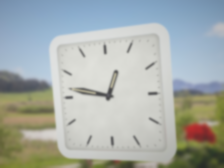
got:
12:47
